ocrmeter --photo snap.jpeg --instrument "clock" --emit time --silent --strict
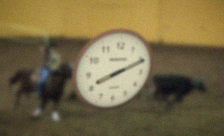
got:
8:11
